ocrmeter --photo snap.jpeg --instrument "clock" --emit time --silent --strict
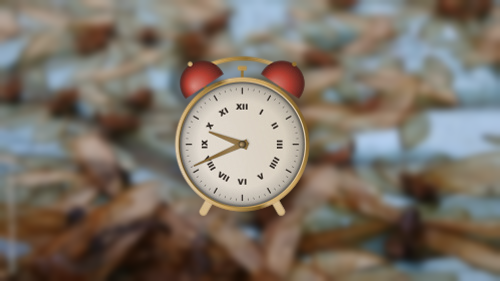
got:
9:41
